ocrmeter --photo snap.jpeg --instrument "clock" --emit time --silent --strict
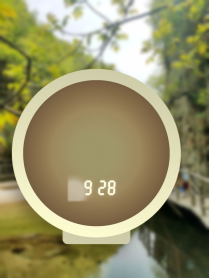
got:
9:28
